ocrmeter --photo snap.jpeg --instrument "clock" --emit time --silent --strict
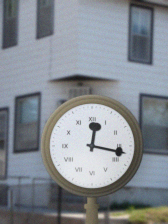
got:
12:17
